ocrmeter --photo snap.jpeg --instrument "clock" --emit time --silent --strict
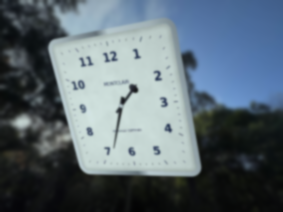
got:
1:34
